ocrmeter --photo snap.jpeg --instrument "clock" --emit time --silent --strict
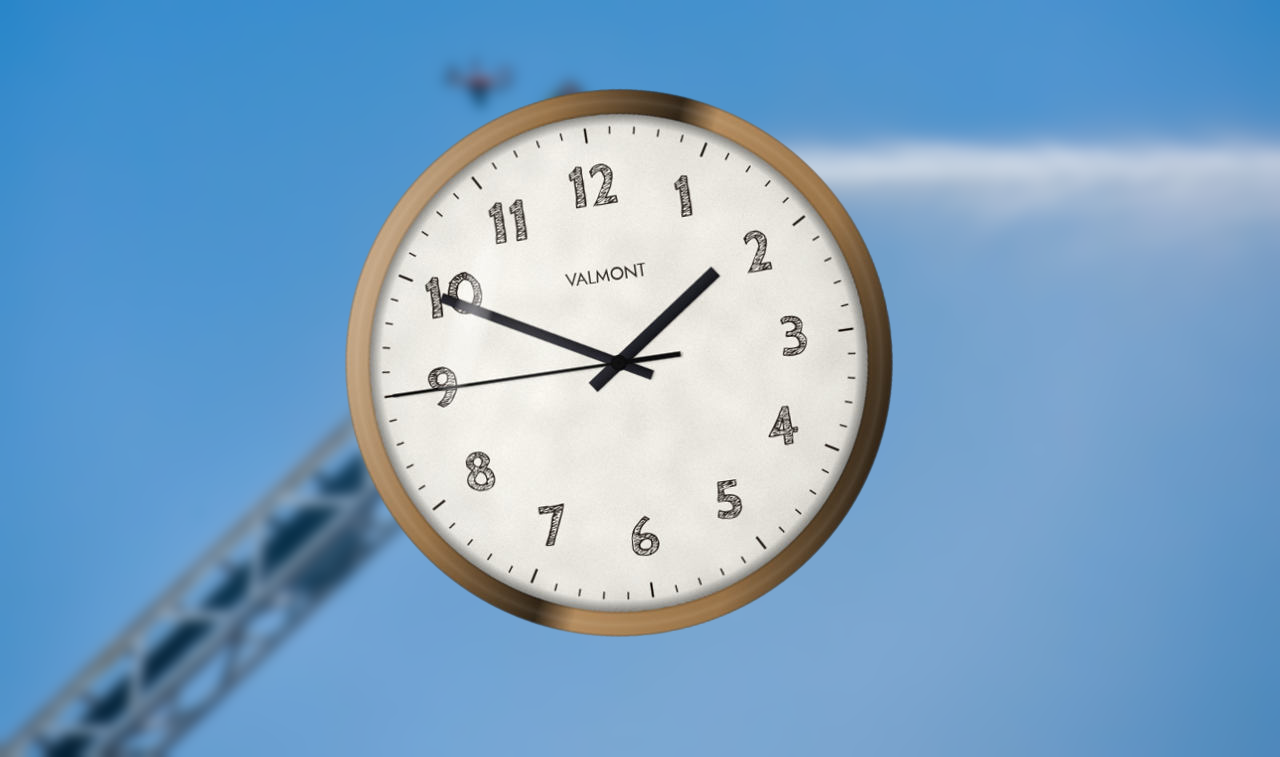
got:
1:49:45
